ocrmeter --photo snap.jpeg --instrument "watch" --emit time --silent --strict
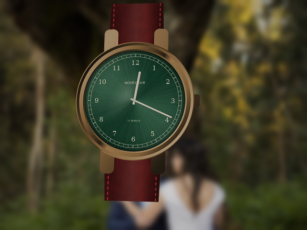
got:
12:19
